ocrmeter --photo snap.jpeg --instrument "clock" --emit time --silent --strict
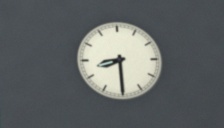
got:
8:30
